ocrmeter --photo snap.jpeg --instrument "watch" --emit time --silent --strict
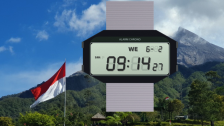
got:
9:14:27
